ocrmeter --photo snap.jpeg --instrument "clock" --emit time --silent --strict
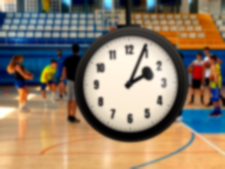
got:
2:04
